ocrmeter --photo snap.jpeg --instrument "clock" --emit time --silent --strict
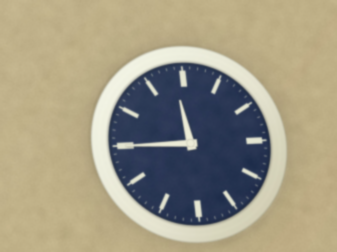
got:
11:45
